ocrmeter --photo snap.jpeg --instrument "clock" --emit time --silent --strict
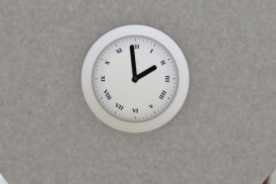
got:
1:59
